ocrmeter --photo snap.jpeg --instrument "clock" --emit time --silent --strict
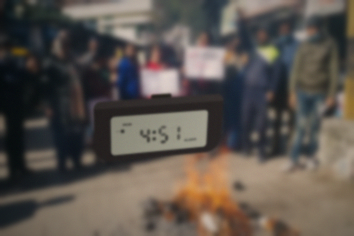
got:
4:51
